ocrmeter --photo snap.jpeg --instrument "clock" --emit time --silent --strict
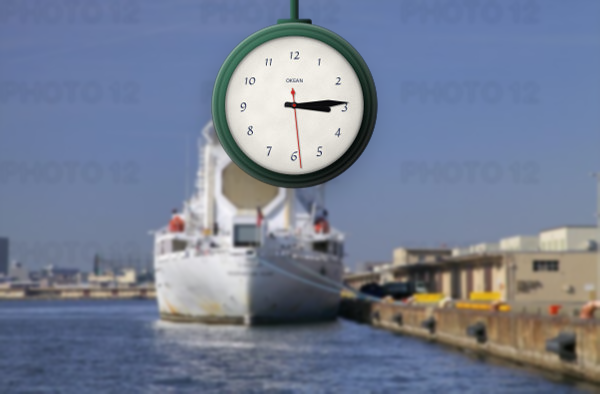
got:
3:14:29
